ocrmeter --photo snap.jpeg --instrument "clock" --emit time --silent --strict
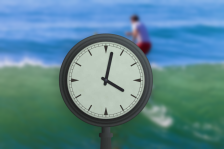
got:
4:02
